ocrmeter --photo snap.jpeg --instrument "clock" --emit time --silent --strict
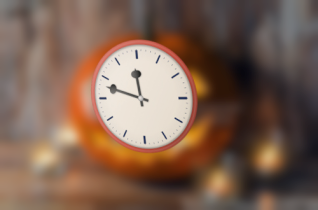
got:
11:48
